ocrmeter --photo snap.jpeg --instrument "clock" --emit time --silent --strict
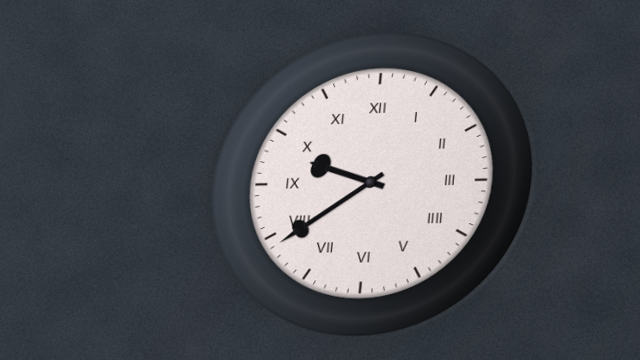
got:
9:39
